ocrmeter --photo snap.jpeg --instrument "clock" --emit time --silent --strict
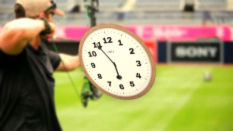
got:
5:55
